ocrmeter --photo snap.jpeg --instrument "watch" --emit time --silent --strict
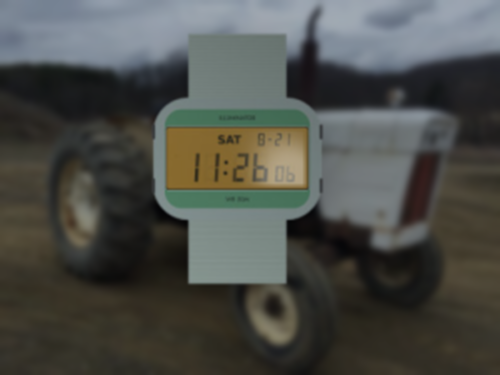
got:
11:26:06
